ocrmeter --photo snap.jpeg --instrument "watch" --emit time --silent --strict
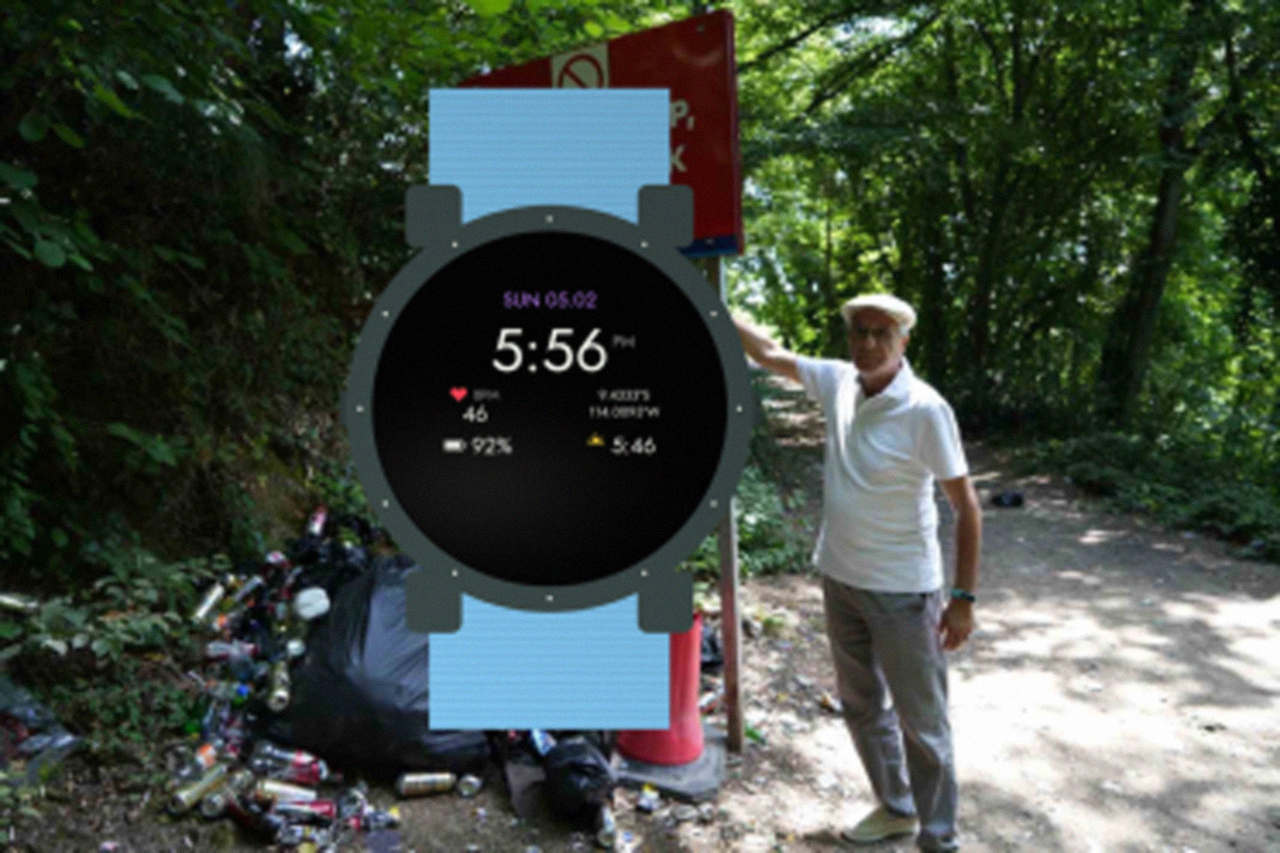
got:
5:56
